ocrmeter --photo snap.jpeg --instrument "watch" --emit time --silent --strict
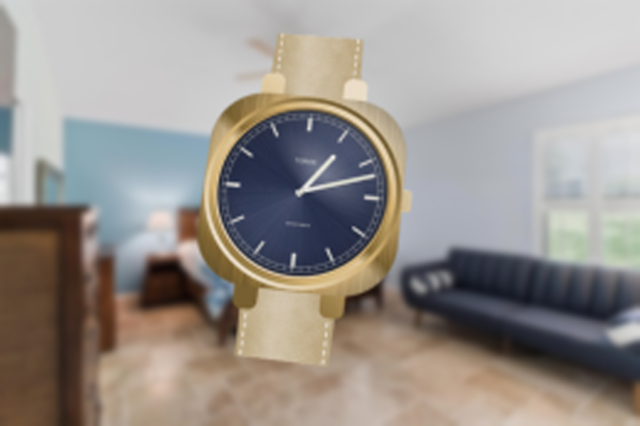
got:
1:12
